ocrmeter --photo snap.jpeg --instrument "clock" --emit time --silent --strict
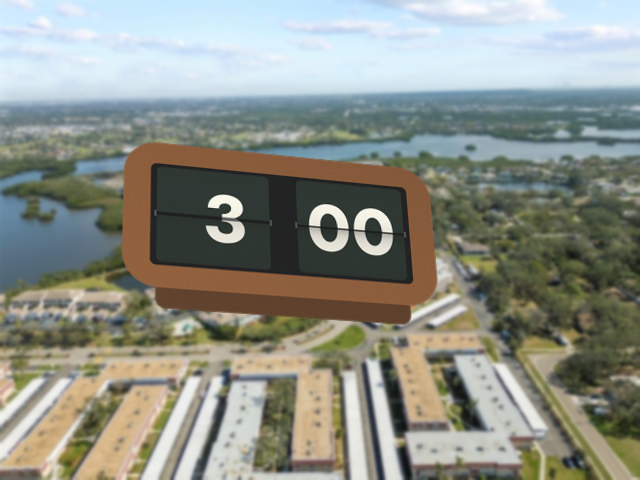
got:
3:00
